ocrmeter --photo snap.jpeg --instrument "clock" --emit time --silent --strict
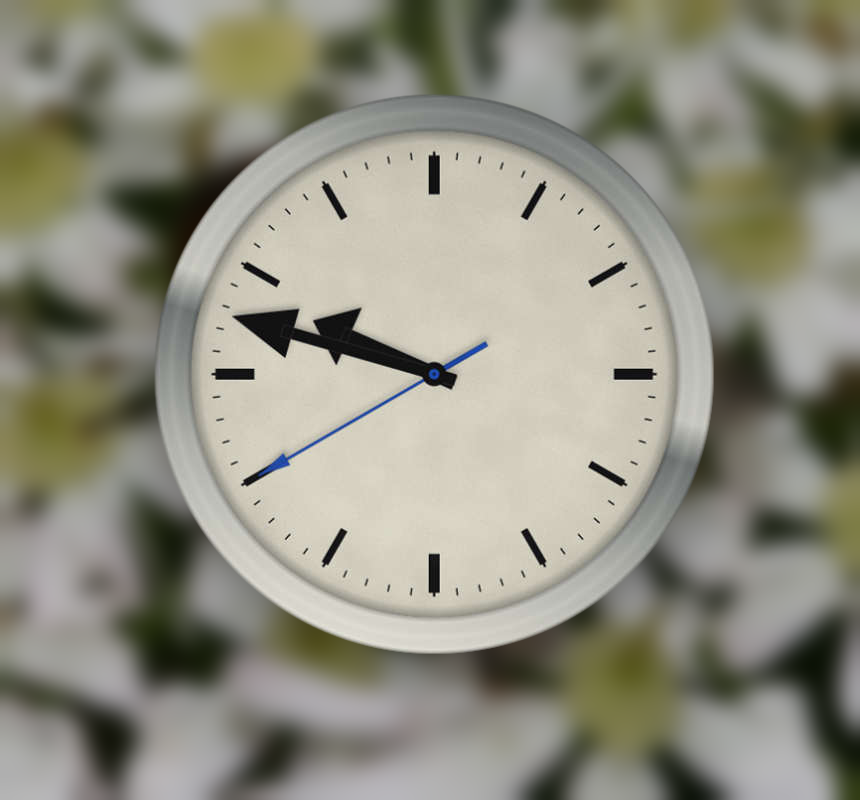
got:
9:47:40
